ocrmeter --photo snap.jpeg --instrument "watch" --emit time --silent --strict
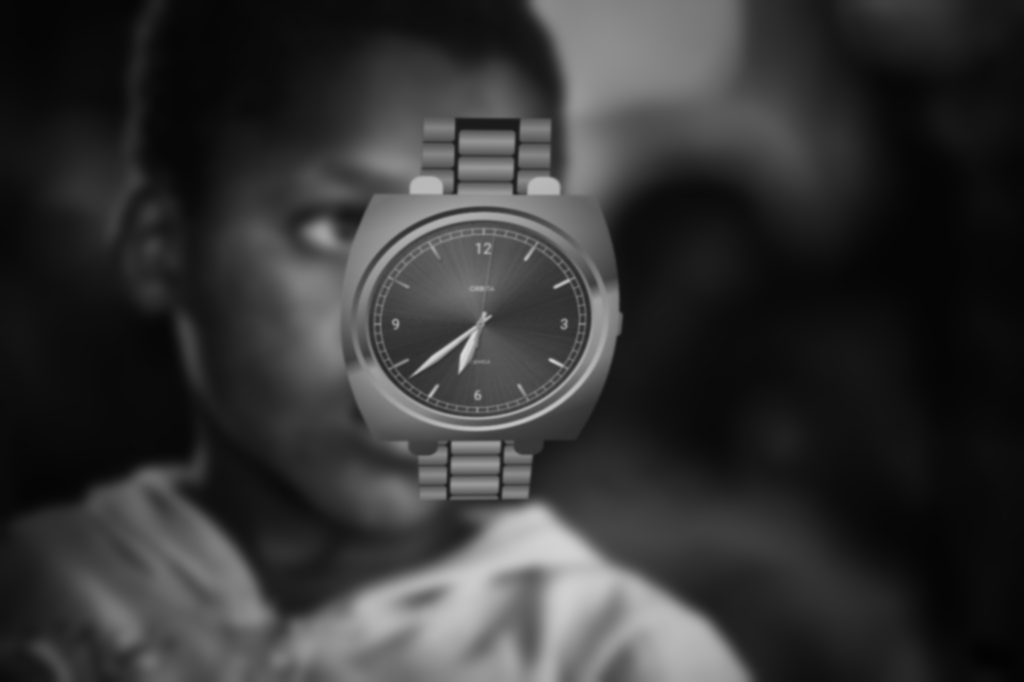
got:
6:38:01
